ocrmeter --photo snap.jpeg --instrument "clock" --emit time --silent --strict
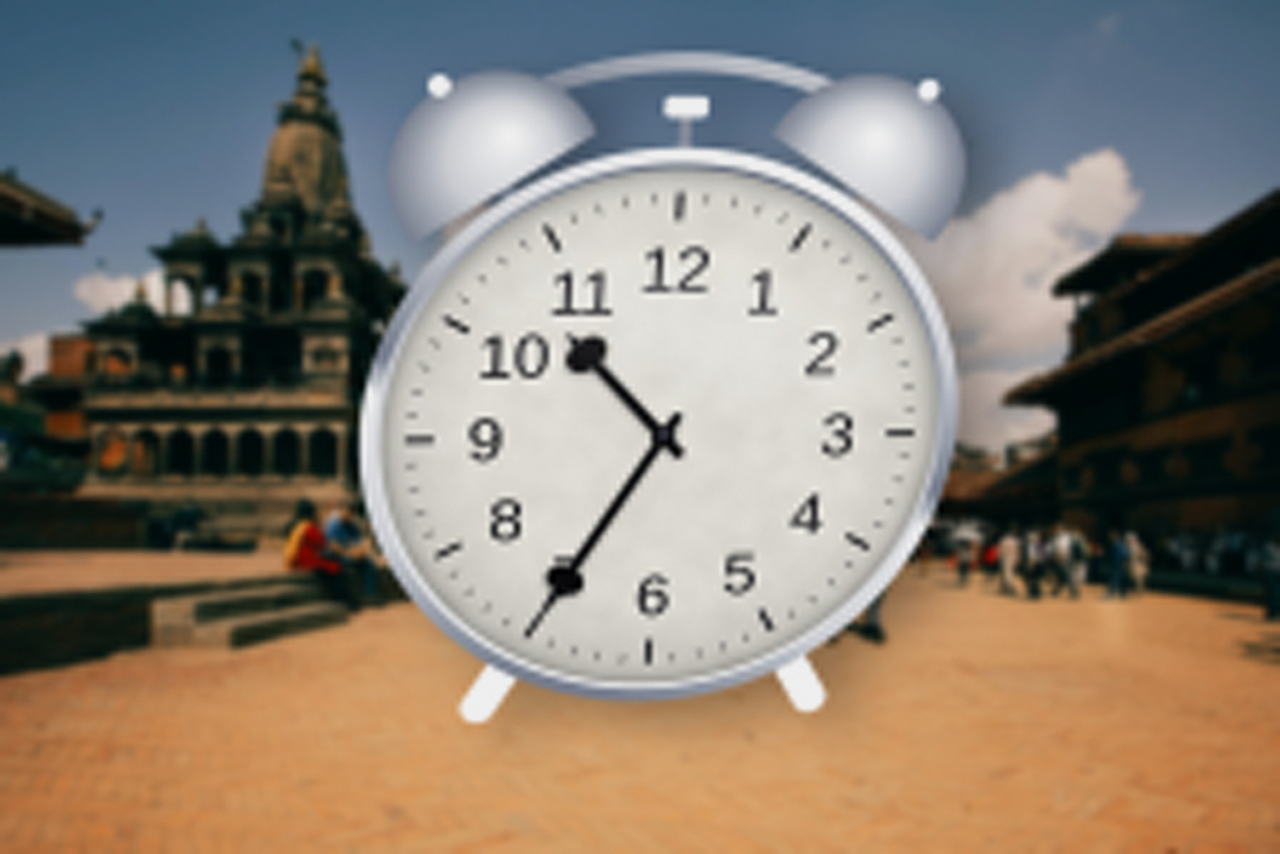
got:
10:35
